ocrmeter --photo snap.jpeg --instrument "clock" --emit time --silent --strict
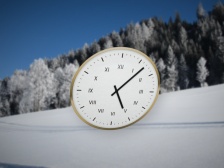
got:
5:07
